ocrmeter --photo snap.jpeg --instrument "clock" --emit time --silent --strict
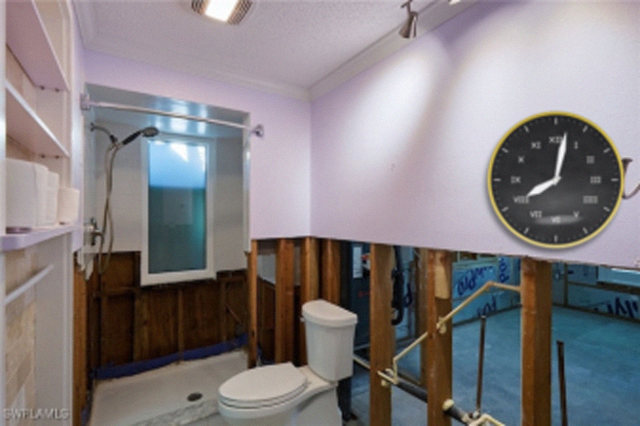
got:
8:02
